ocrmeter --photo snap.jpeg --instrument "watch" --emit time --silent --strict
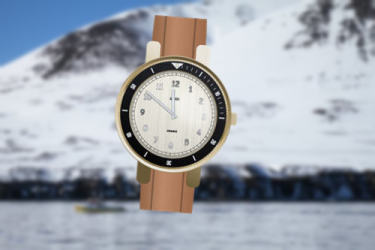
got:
11:51
